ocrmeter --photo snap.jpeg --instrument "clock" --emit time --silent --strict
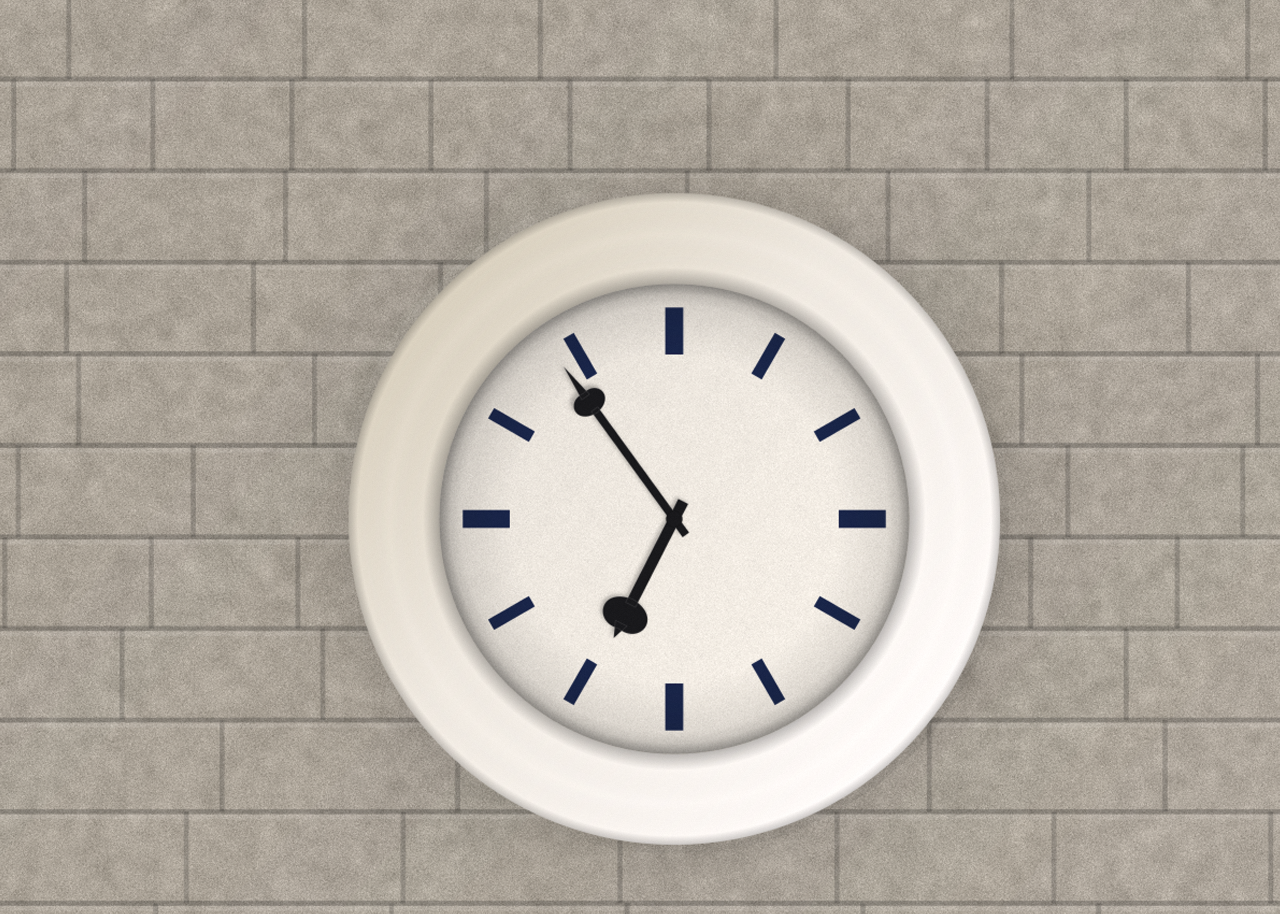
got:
6:54
